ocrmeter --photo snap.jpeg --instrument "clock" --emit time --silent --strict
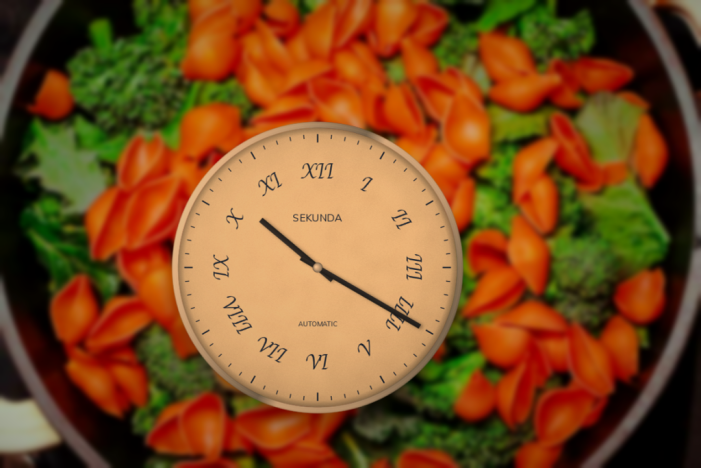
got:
10:20
